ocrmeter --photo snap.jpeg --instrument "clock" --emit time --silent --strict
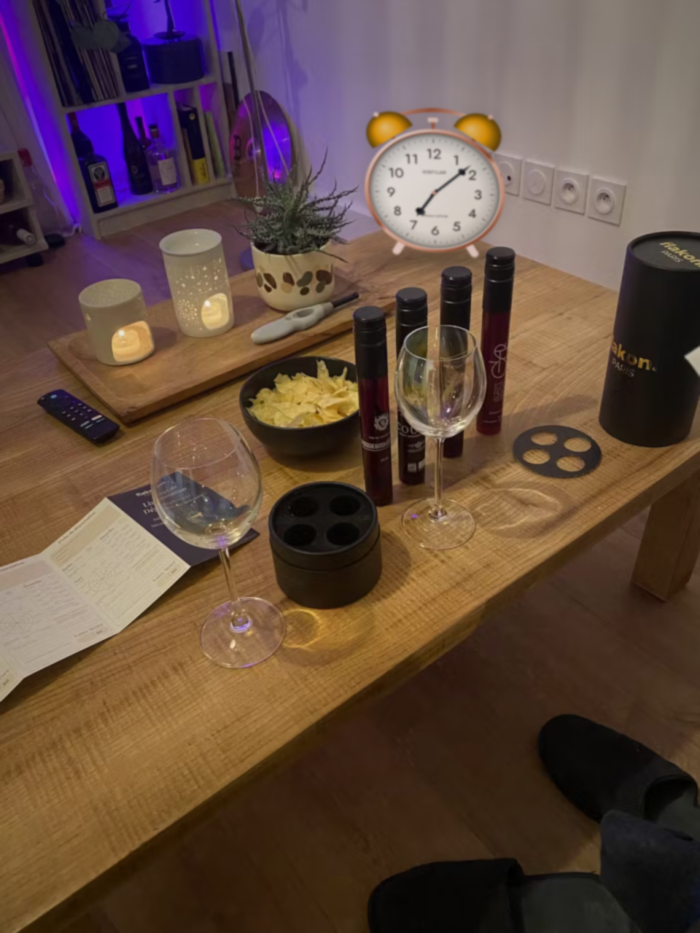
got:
7:08
